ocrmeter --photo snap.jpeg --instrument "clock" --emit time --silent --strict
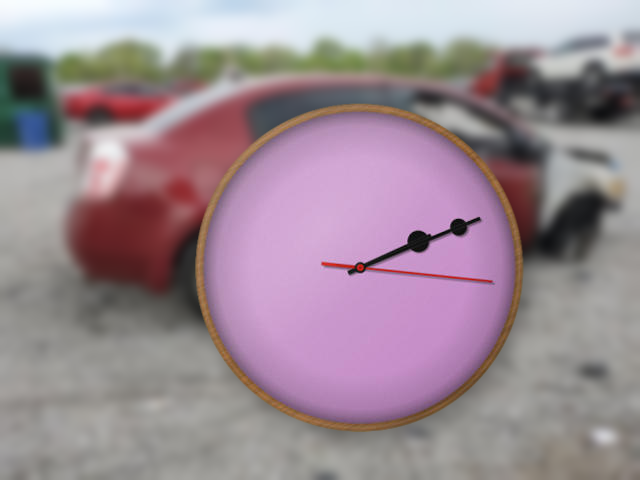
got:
2:11:16
